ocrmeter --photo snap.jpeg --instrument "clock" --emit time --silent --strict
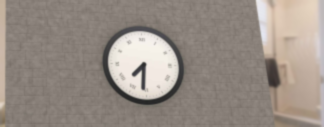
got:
7:31
